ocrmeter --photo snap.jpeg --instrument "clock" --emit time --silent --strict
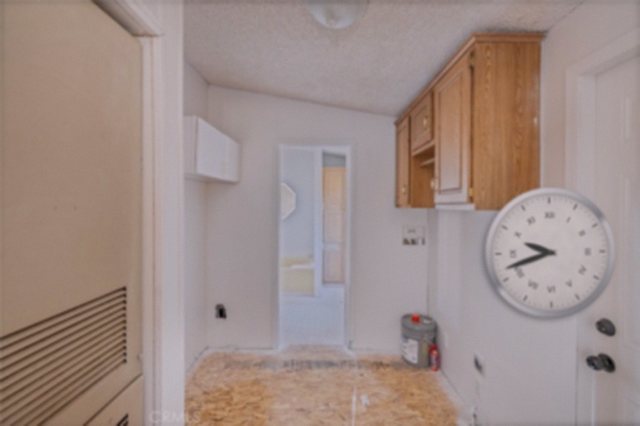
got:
9:42
